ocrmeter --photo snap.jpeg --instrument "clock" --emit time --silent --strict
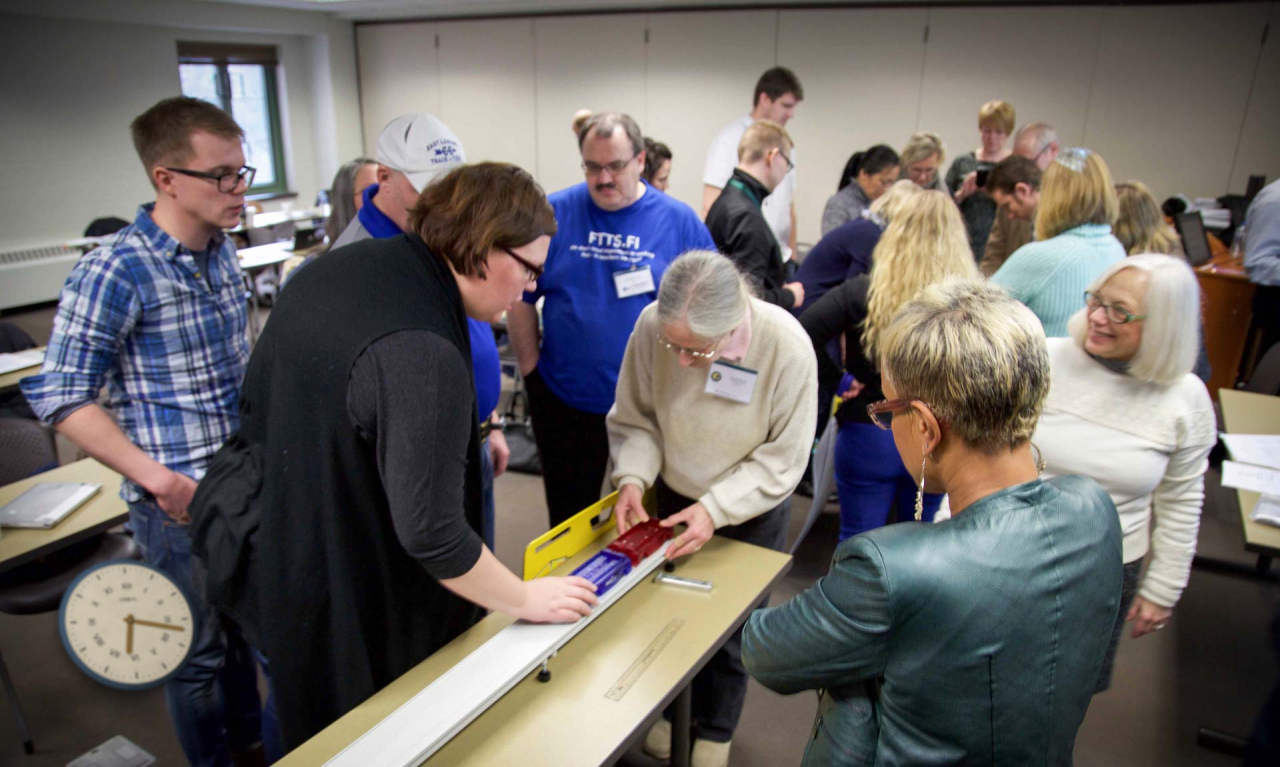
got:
6:17
